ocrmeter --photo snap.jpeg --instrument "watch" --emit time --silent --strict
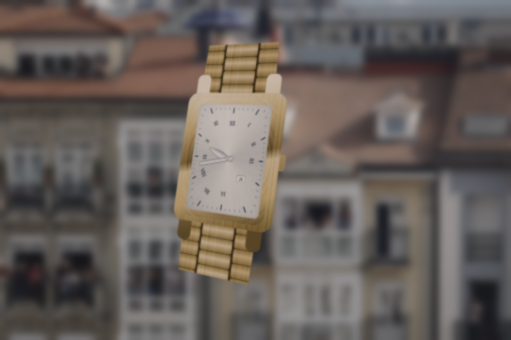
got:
9:43
